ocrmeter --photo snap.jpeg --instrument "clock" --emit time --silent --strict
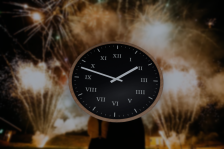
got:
1:48
